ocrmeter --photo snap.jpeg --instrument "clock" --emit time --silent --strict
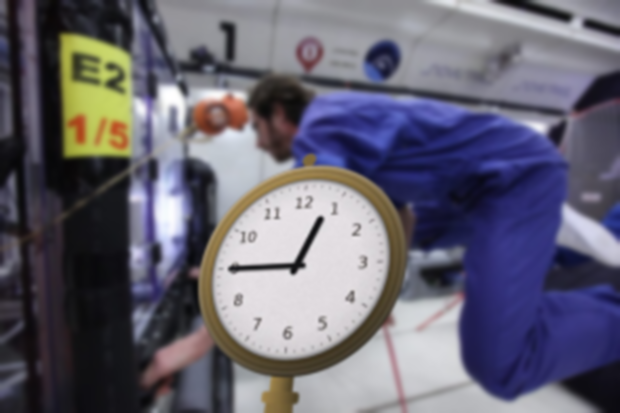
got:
12:45
